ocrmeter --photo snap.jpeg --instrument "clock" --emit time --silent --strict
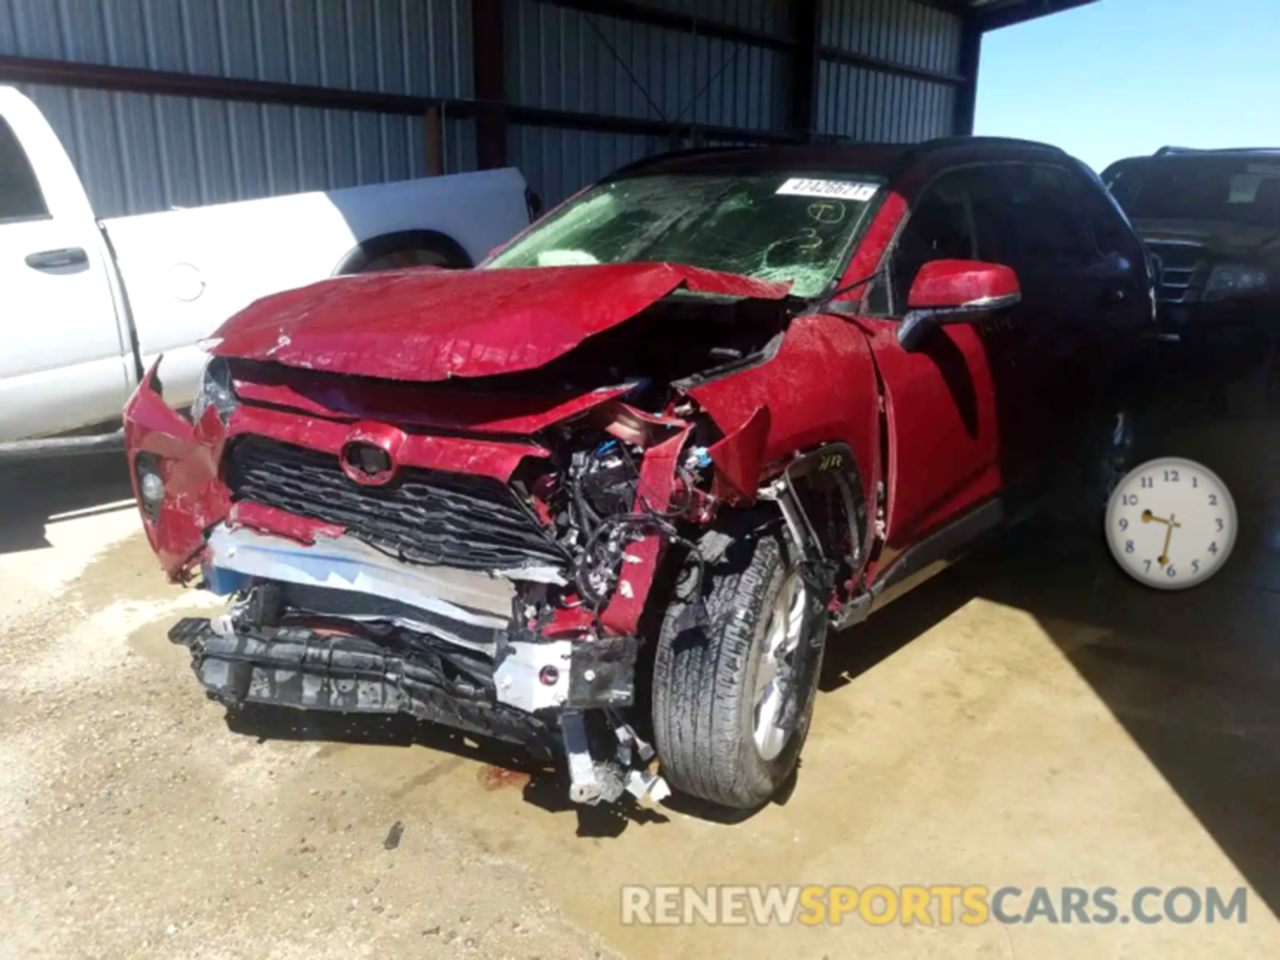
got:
9:32
